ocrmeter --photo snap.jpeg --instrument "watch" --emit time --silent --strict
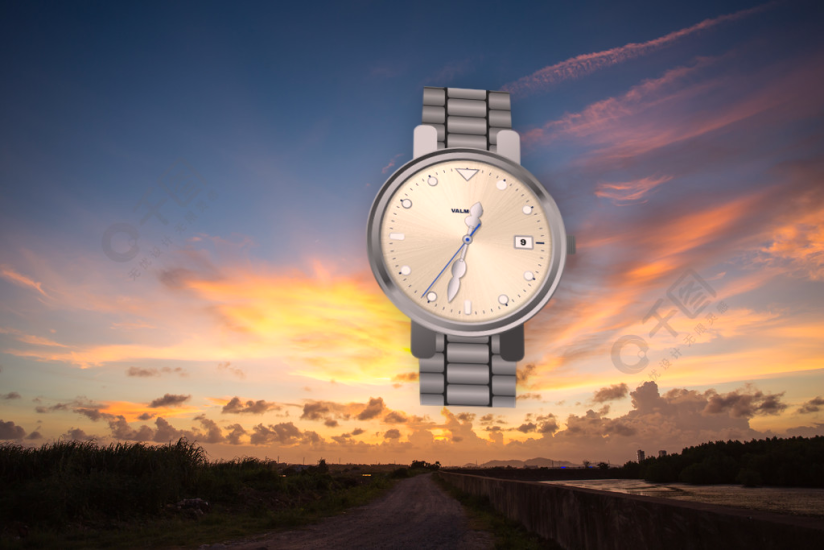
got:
12:32:36
